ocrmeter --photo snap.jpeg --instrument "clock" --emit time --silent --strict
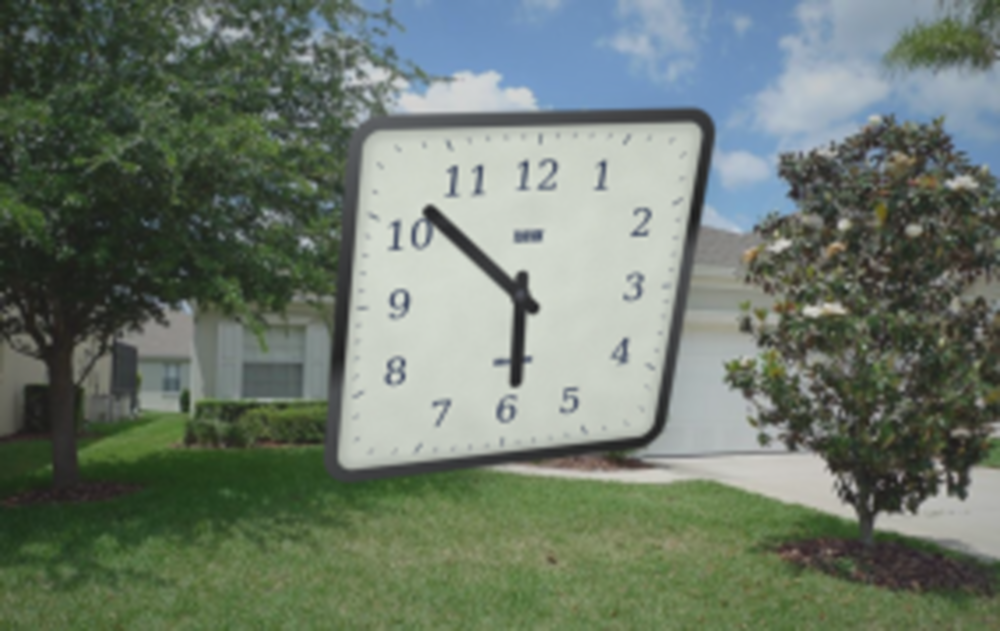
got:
5:52
